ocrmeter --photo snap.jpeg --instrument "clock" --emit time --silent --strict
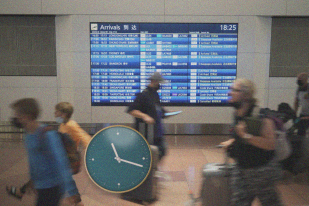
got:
11:18
